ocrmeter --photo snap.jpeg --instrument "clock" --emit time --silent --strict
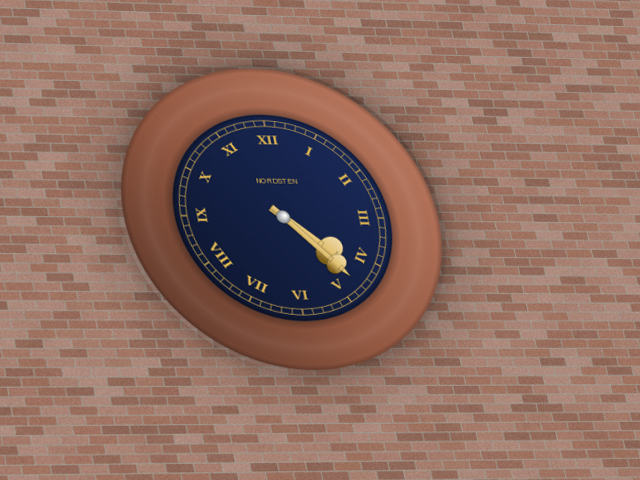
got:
4:23
